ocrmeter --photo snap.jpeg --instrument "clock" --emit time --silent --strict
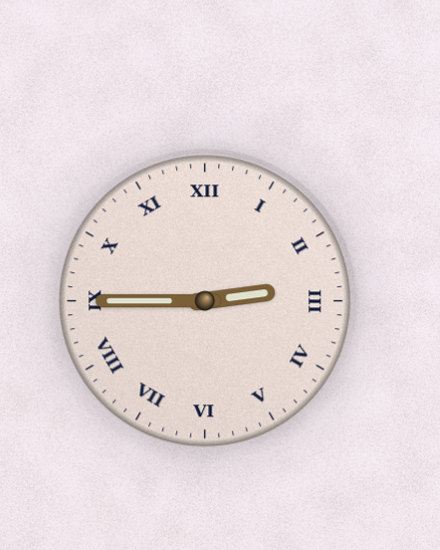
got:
2:45
